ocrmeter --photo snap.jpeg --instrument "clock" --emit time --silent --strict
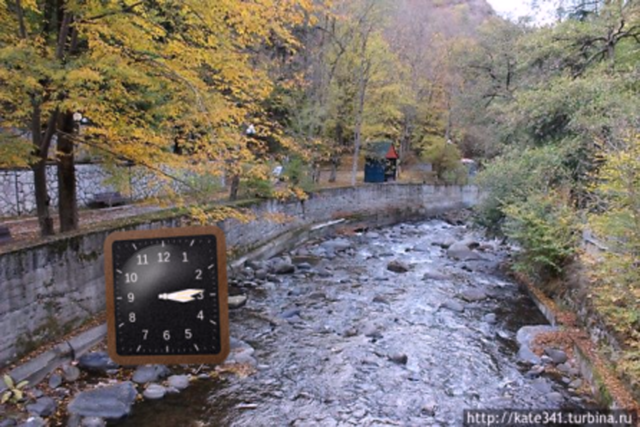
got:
3:14
